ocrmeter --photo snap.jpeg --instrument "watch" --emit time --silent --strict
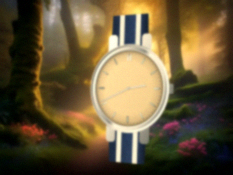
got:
2:41
